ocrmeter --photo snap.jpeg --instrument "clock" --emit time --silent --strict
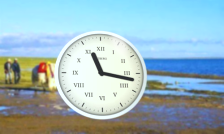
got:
11:17
